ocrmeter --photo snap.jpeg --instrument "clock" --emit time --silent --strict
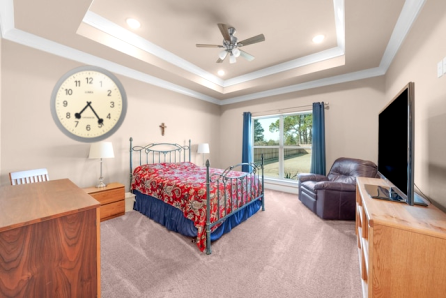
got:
7:24
